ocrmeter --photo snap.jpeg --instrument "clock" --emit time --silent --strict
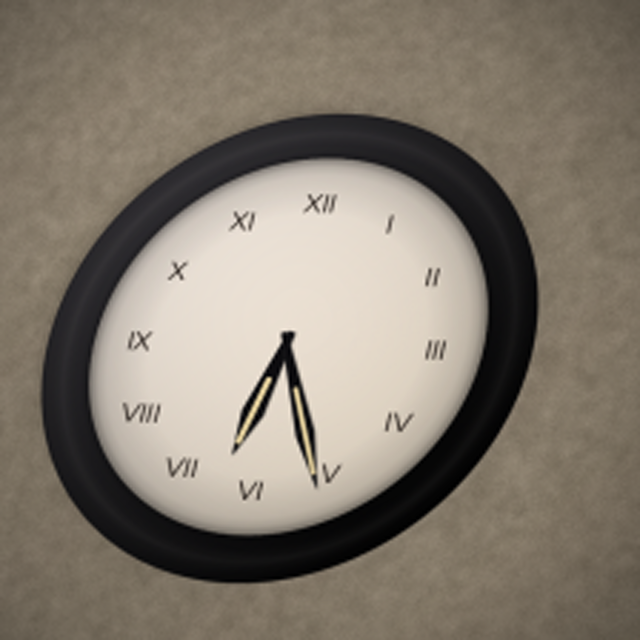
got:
6:26
